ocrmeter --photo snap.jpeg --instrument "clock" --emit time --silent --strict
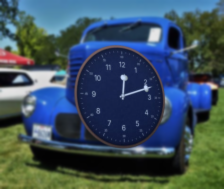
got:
12:12
